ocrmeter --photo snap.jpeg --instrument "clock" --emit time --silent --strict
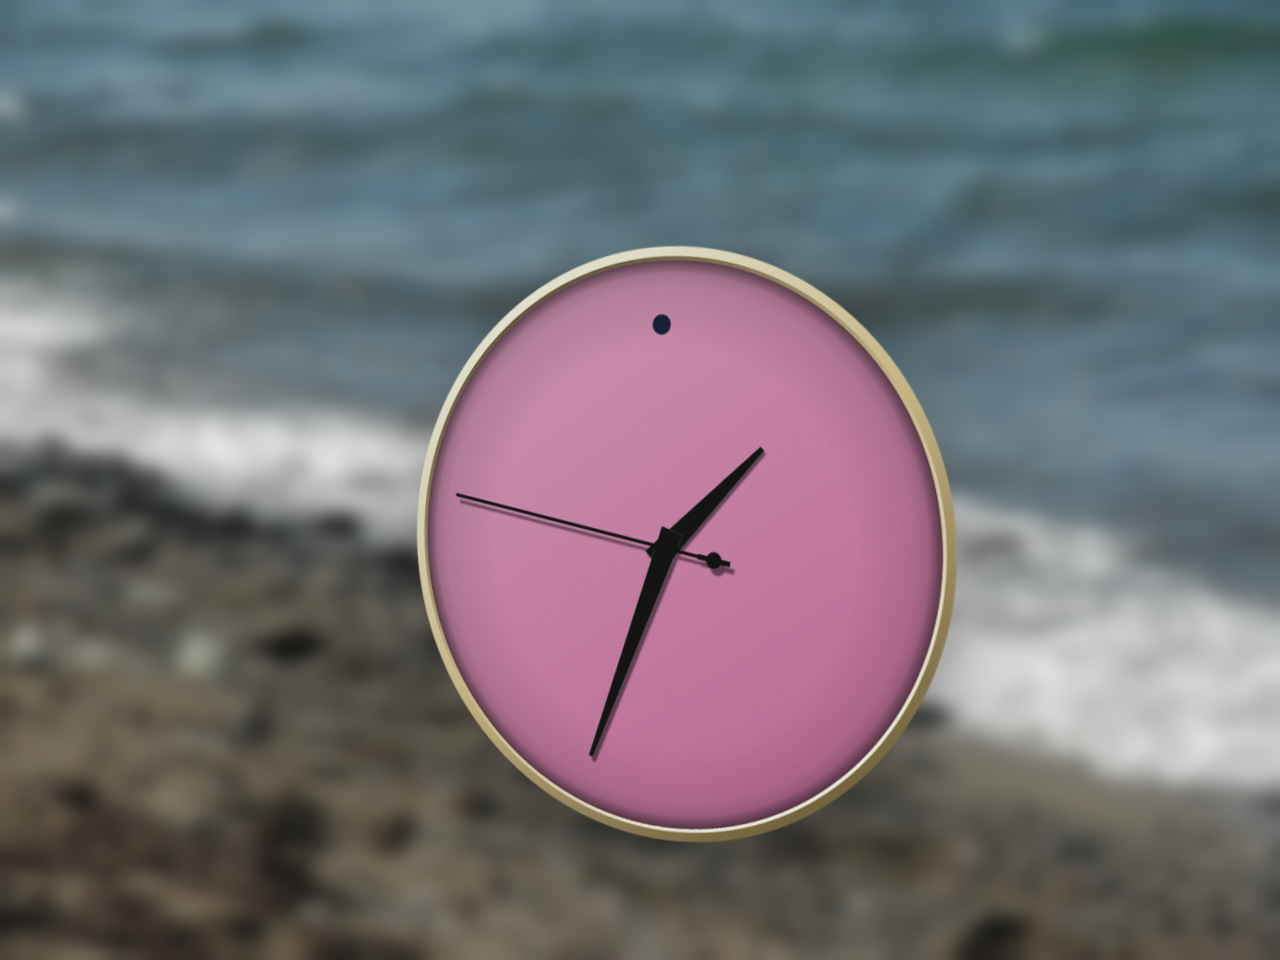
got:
1:33:47
